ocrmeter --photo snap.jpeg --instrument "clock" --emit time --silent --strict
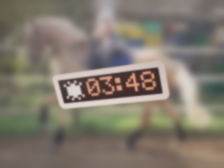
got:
3:48
